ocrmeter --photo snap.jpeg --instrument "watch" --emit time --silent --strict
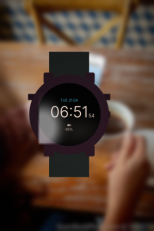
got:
6:51
